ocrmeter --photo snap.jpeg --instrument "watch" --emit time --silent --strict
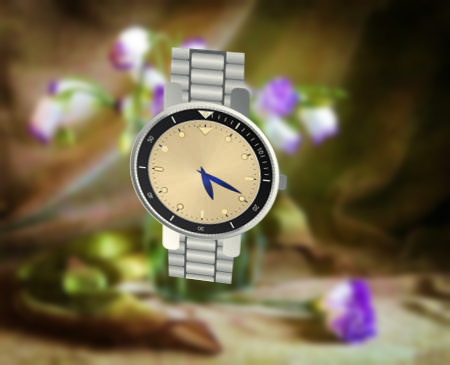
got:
5:19
